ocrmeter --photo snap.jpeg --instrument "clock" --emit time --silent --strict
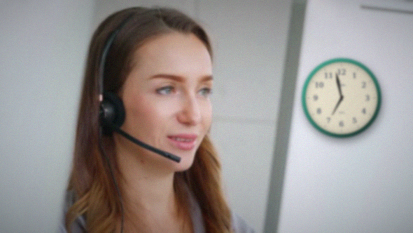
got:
6:58
